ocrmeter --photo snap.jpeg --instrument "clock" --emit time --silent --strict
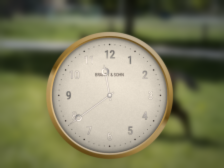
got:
11:39
